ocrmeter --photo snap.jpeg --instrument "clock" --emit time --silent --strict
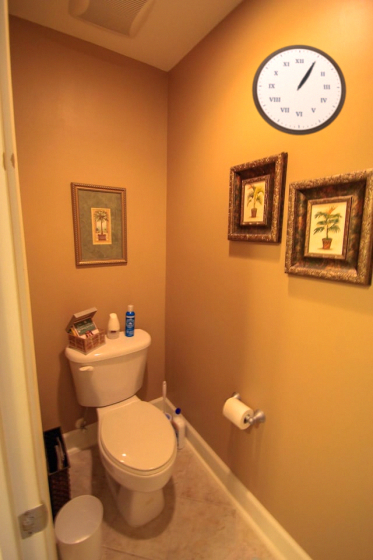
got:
1:05
